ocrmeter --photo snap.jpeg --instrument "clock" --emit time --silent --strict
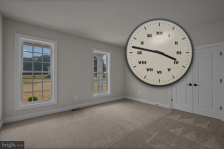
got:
3:47
